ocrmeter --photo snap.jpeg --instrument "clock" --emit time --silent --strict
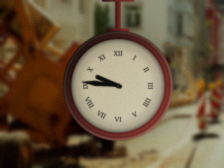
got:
9:46
